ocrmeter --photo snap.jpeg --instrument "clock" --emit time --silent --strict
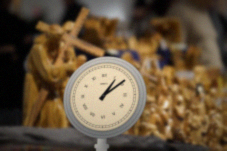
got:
1:09
